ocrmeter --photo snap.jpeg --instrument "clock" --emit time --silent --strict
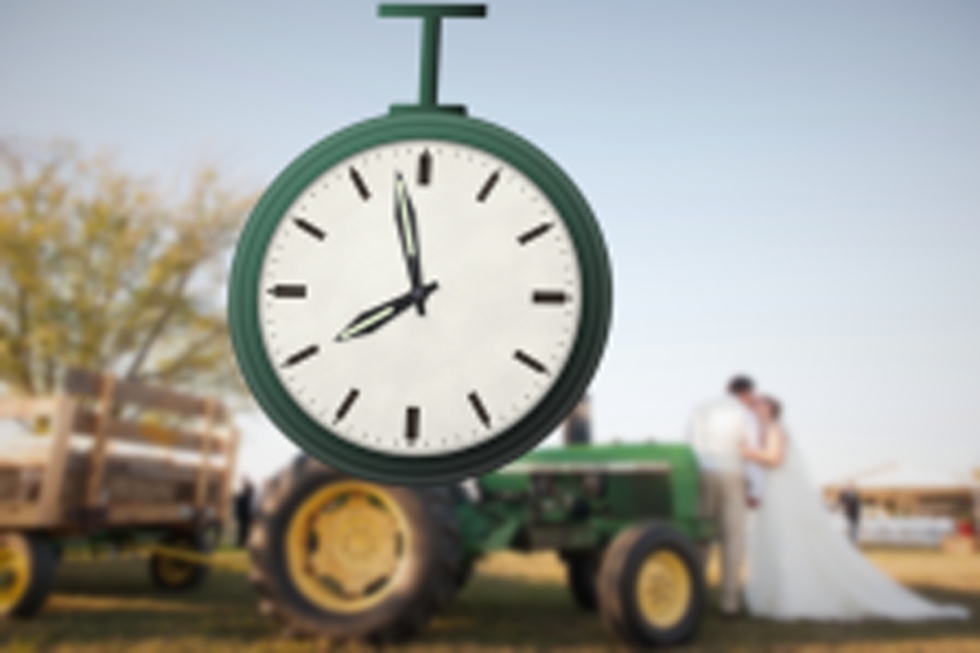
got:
7:58
